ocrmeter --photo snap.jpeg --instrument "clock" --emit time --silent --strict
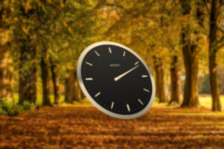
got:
2:11
